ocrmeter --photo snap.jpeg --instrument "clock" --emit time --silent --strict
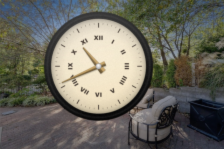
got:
10:41
